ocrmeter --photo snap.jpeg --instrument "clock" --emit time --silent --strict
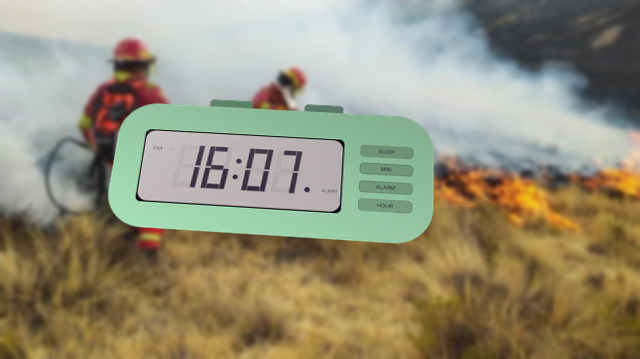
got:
16:07
